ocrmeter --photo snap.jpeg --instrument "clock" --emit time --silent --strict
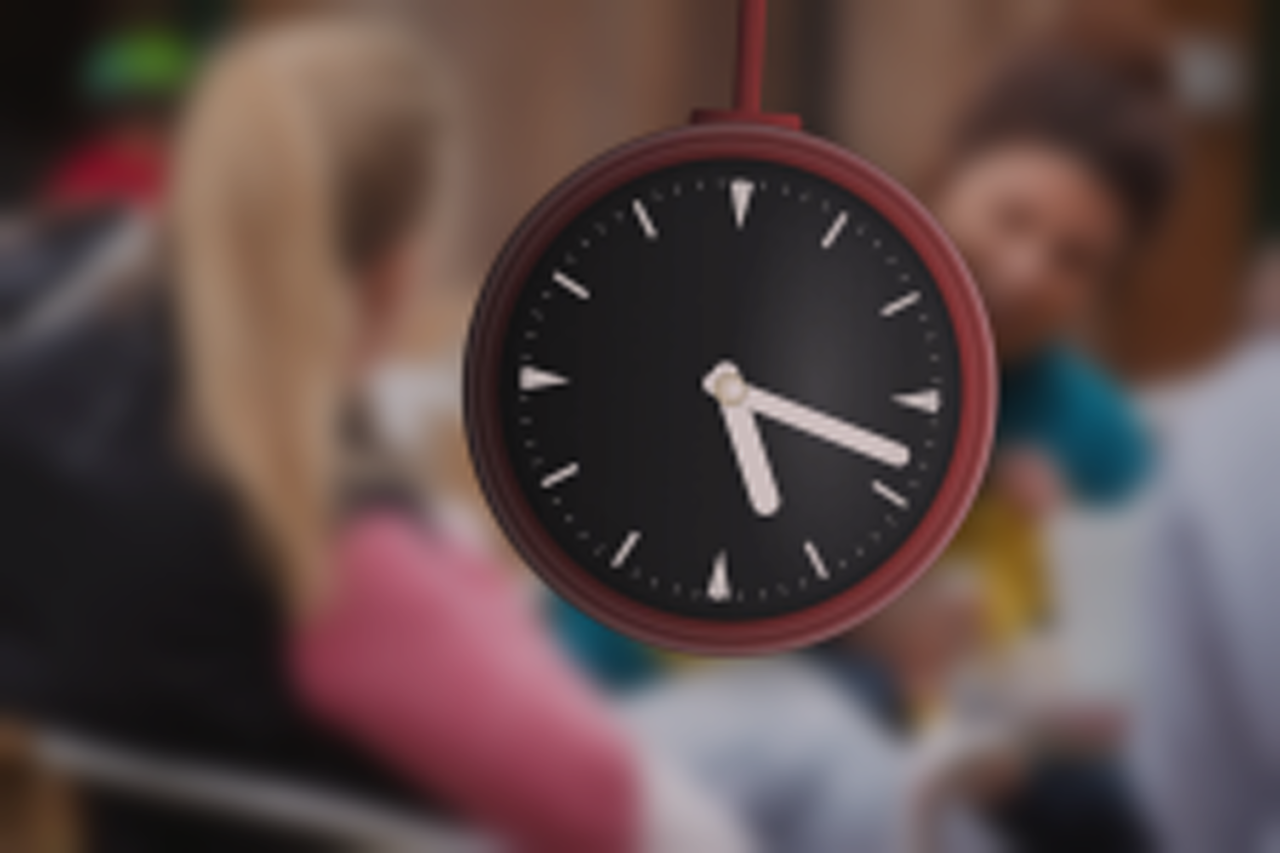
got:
5:18
